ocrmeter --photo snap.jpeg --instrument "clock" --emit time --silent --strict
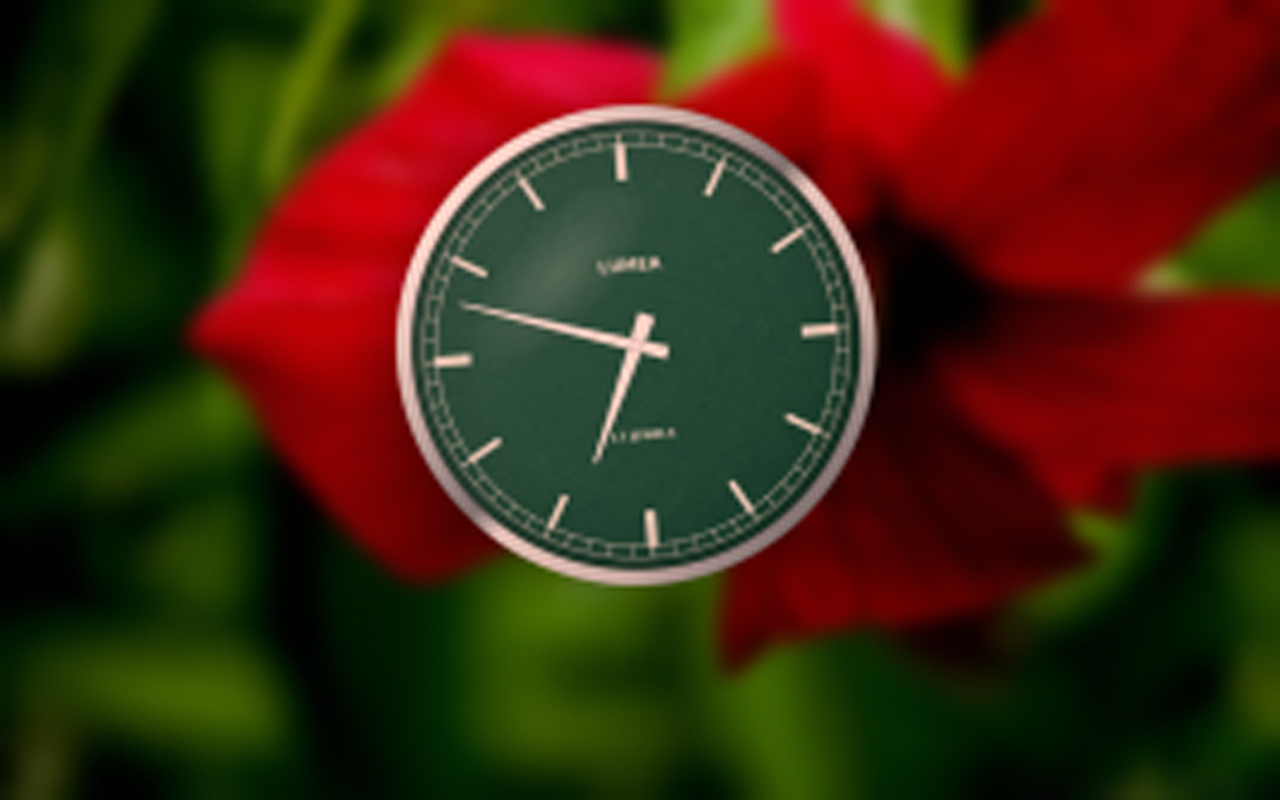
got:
6:48
